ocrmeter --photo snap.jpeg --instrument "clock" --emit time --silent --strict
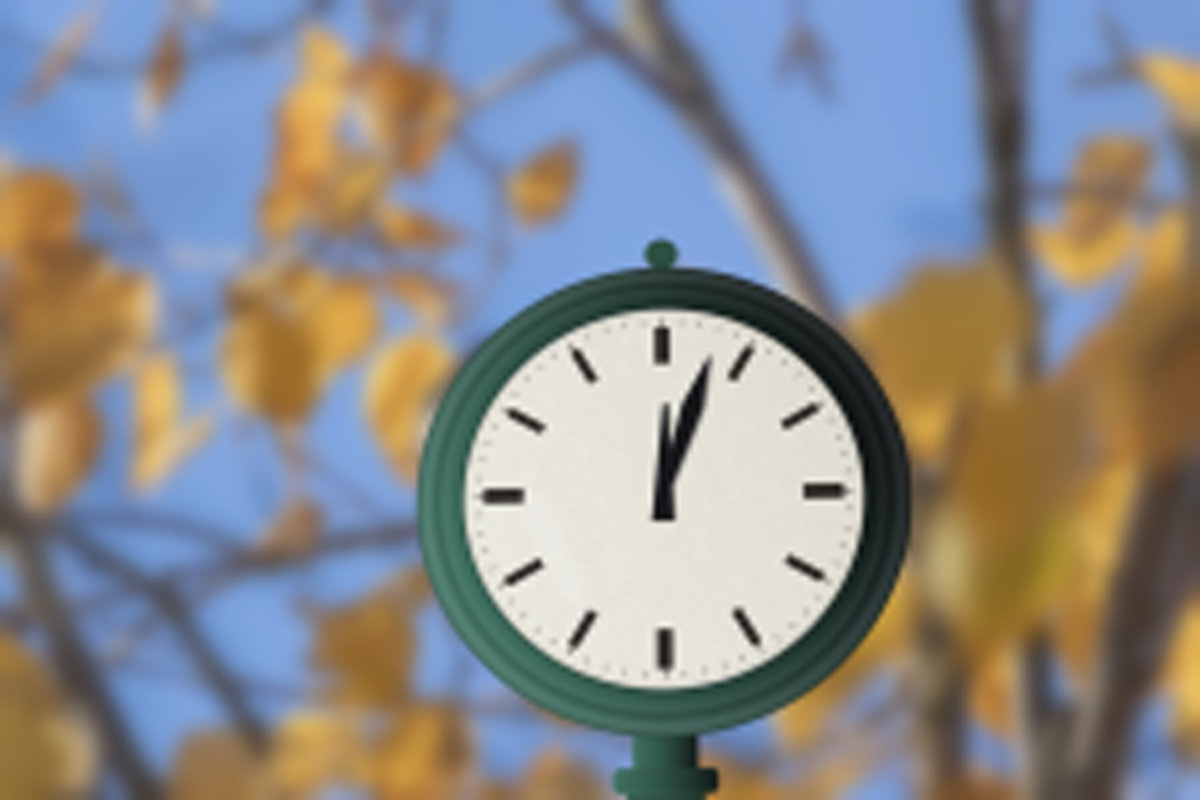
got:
12:03
